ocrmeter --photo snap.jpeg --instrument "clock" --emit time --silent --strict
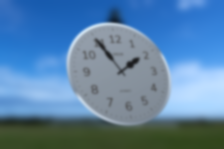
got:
1:55
